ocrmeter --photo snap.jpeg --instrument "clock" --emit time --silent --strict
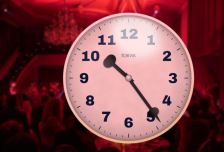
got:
10:24
